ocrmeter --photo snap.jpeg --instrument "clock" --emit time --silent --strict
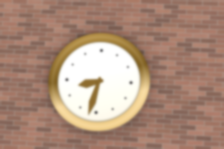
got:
8:32
